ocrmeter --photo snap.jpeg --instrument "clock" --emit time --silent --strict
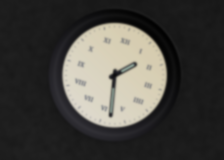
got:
1:28
